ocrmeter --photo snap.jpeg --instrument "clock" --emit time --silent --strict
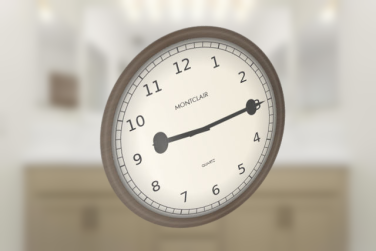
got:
9:15
